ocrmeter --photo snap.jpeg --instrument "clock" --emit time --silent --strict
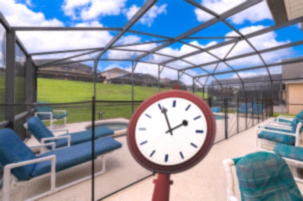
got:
1:56
